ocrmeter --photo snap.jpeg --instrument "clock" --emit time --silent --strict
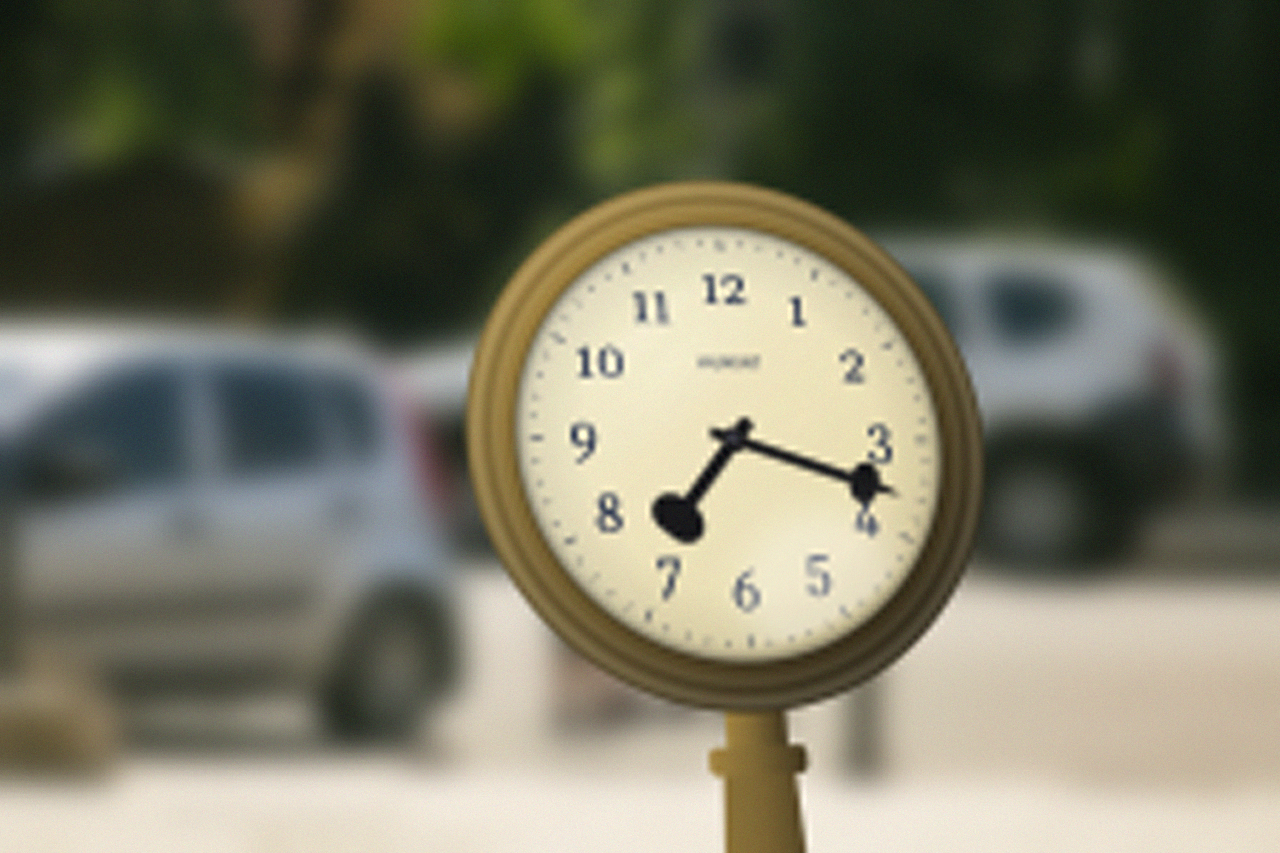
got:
7:18
